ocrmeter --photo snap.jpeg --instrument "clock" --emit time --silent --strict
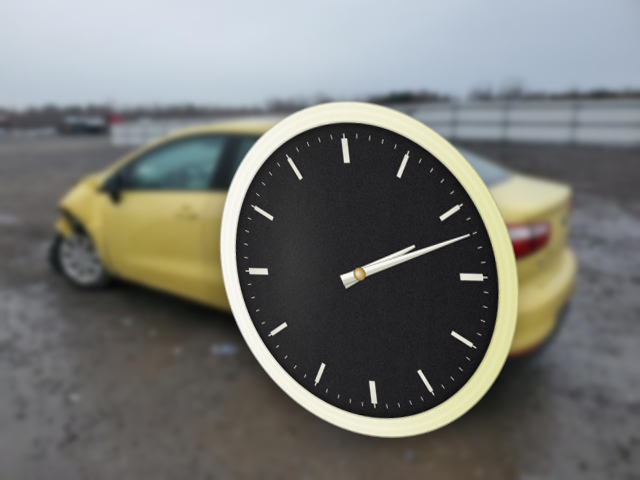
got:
2:12
